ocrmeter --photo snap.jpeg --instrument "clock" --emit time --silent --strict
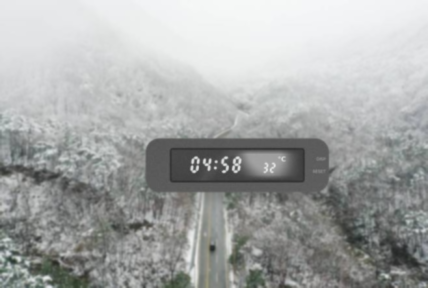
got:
4:58
